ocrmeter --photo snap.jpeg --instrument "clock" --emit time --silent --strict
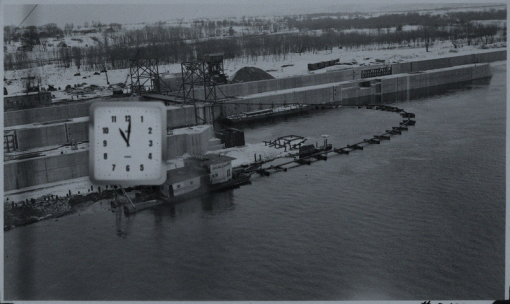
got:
11:01
